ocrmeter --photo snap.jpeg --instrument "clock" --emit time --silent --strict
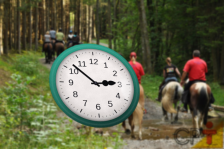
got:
2:52
